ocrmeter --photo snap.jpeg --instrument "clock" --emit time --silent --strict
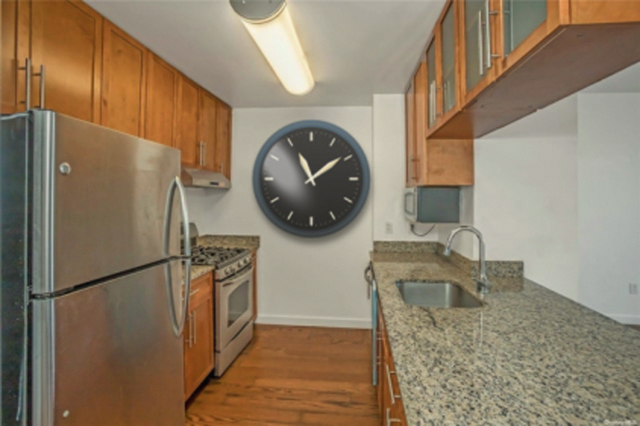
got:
11:09
